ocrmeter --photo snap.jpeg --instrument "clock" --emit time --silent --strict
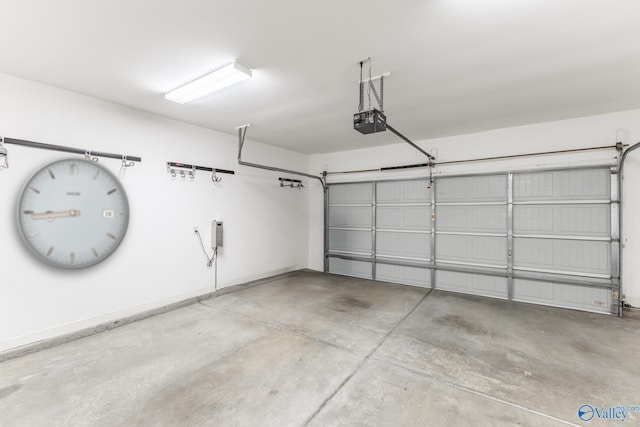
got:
8:44
